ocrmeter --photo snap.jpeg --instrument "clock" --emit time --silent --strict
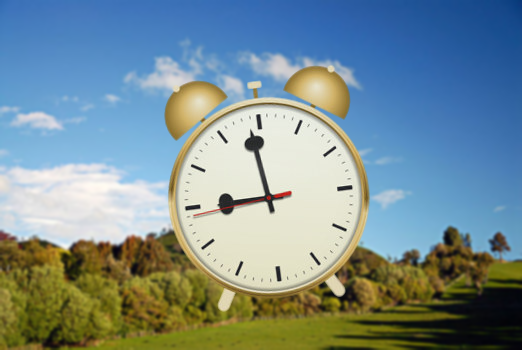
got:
8:58:44
